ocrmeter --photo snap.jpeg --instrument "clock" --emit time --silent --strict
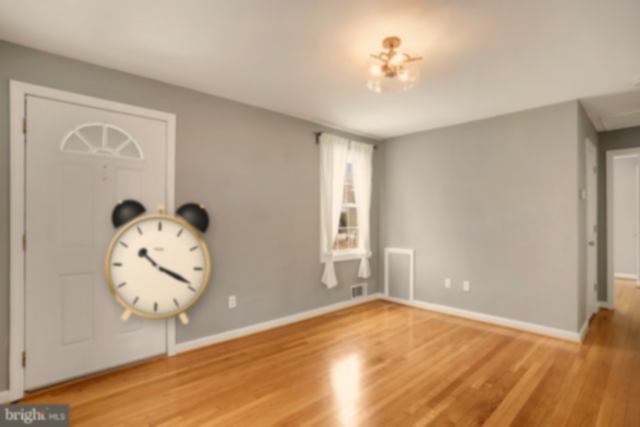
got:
10:19
